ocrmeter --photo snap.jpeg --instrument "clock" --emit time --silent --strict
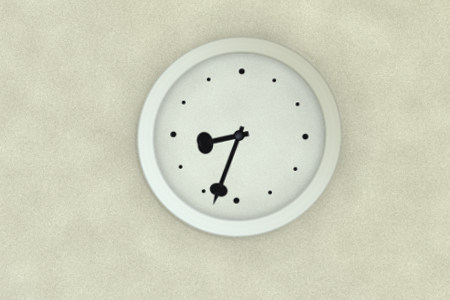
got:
8:33
